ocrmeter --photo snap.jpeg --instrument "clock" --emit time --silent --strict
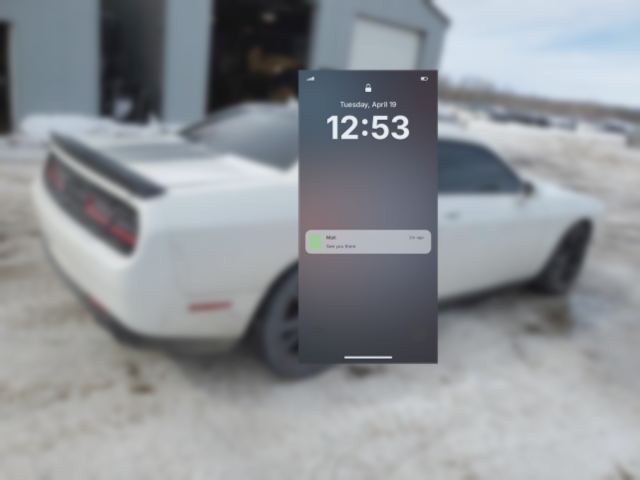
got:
12:53
